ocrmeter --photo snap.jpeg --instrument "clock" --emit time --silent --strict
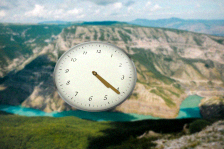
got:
4:21
